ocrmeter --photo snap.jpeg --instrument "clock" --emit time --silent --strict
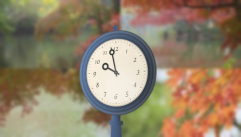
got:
9:58
